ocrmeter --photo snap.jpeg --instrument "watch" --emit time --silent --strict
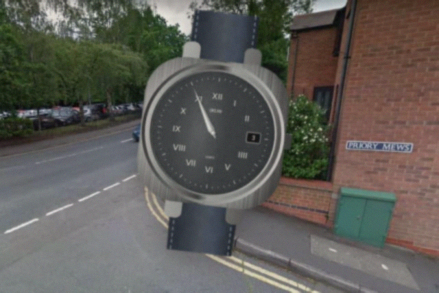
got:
10:55
